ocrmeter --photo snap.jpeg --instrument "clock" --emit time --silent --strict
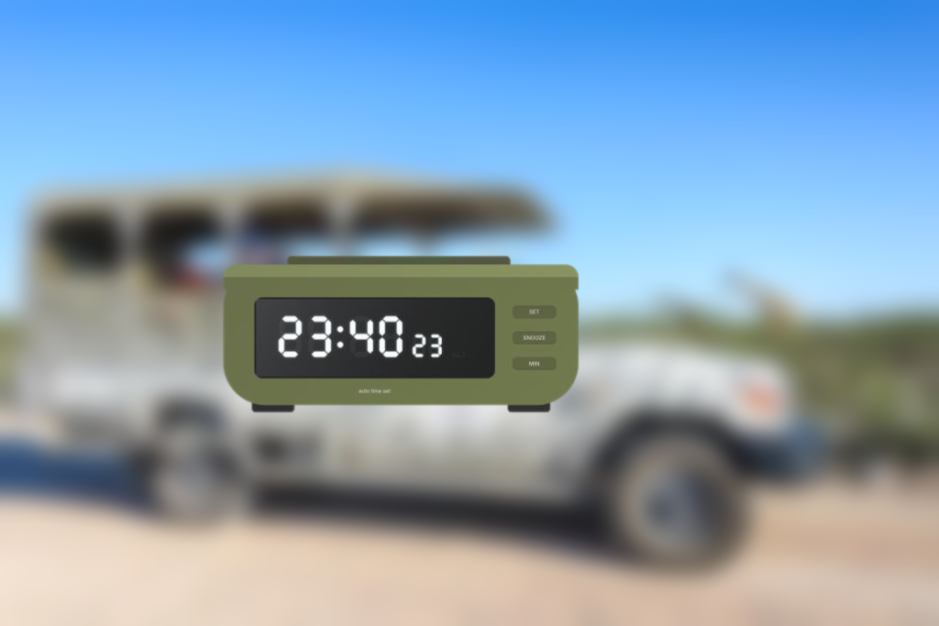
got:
23:40:23
